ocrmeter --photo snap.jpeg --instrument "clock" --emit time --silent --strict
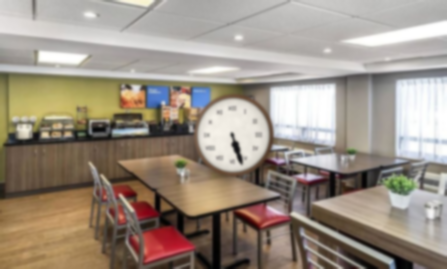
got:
5:27
